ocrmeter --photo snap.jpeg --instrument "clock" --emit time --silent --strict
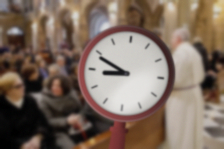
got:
8:49
